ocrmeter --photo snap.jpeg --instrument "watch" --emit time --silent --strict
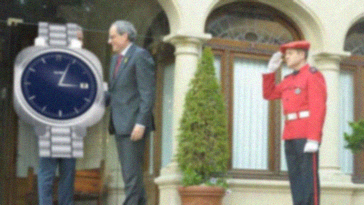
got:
3:04
